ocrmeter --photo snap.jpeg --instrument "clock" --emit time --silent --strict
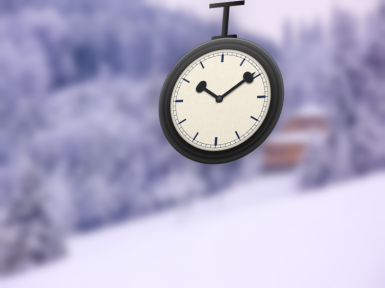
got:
10:09
